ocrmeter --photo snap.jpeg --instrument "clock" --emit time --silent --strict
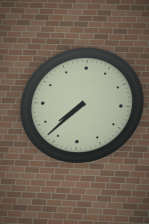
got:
7:37
